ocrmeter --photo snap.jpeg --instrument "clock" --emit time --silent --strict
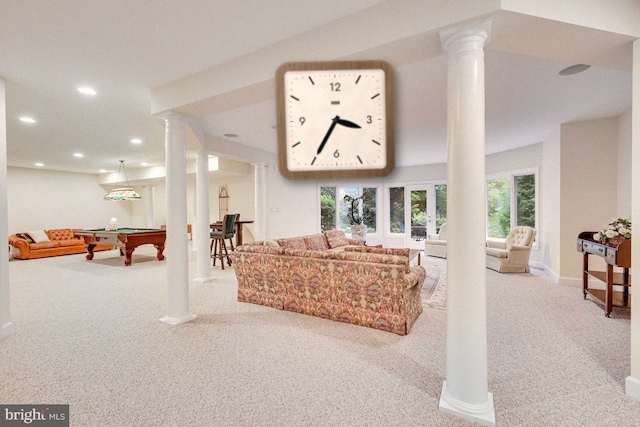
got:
3:35
